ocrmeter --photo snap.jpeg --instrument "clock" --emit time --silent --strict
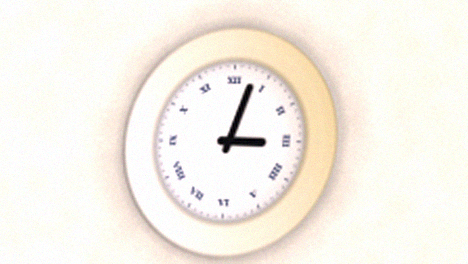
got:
3:03
